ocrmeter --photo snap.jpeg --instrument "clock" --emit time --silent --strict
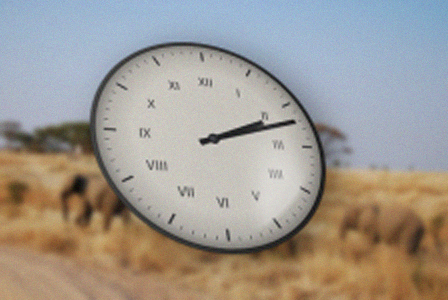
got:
2:12
